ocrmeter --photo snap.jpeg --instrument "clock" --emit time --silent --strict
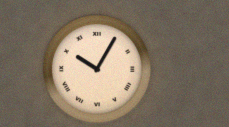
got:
10:05
